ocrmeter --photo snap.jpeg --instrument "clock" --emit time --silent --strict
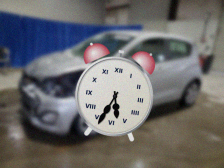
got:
5:34
